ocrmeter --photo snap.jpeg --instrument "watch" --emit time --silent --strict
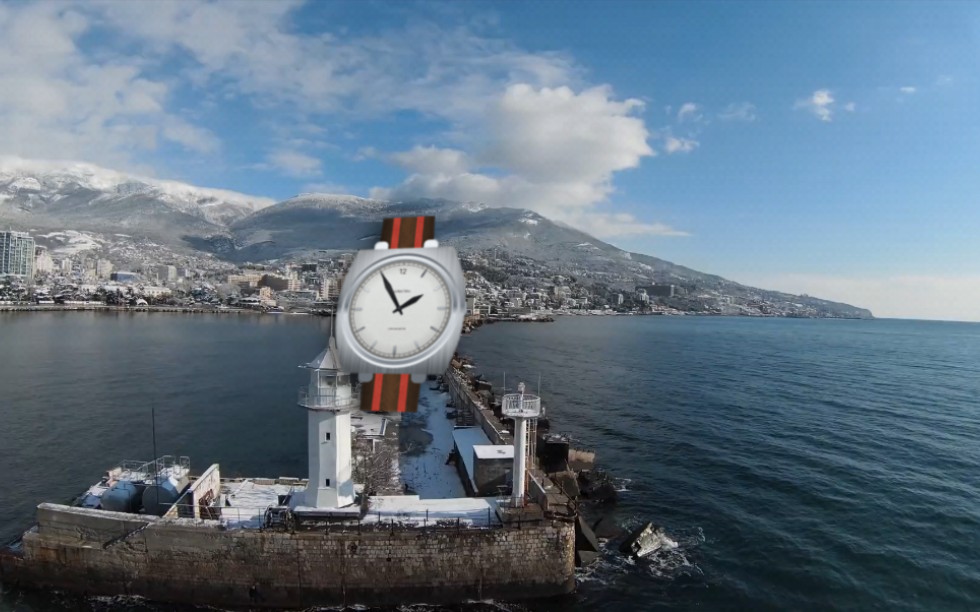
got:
1:55
